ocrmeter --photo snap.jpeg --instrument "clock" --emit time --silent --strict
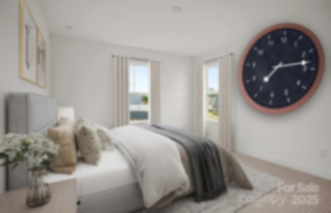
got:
7:13
